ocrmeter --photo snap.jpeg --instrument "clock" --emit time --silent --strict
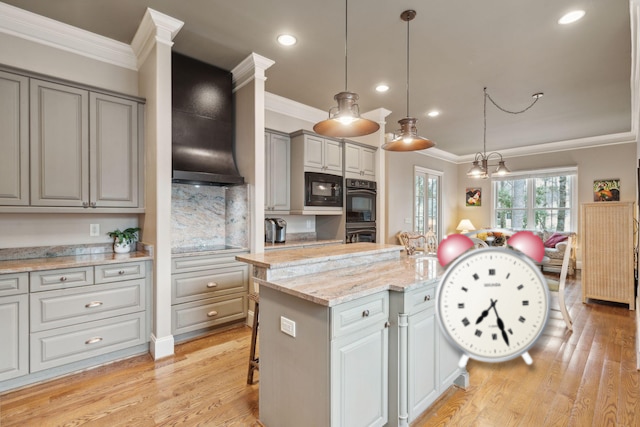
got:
7:27
